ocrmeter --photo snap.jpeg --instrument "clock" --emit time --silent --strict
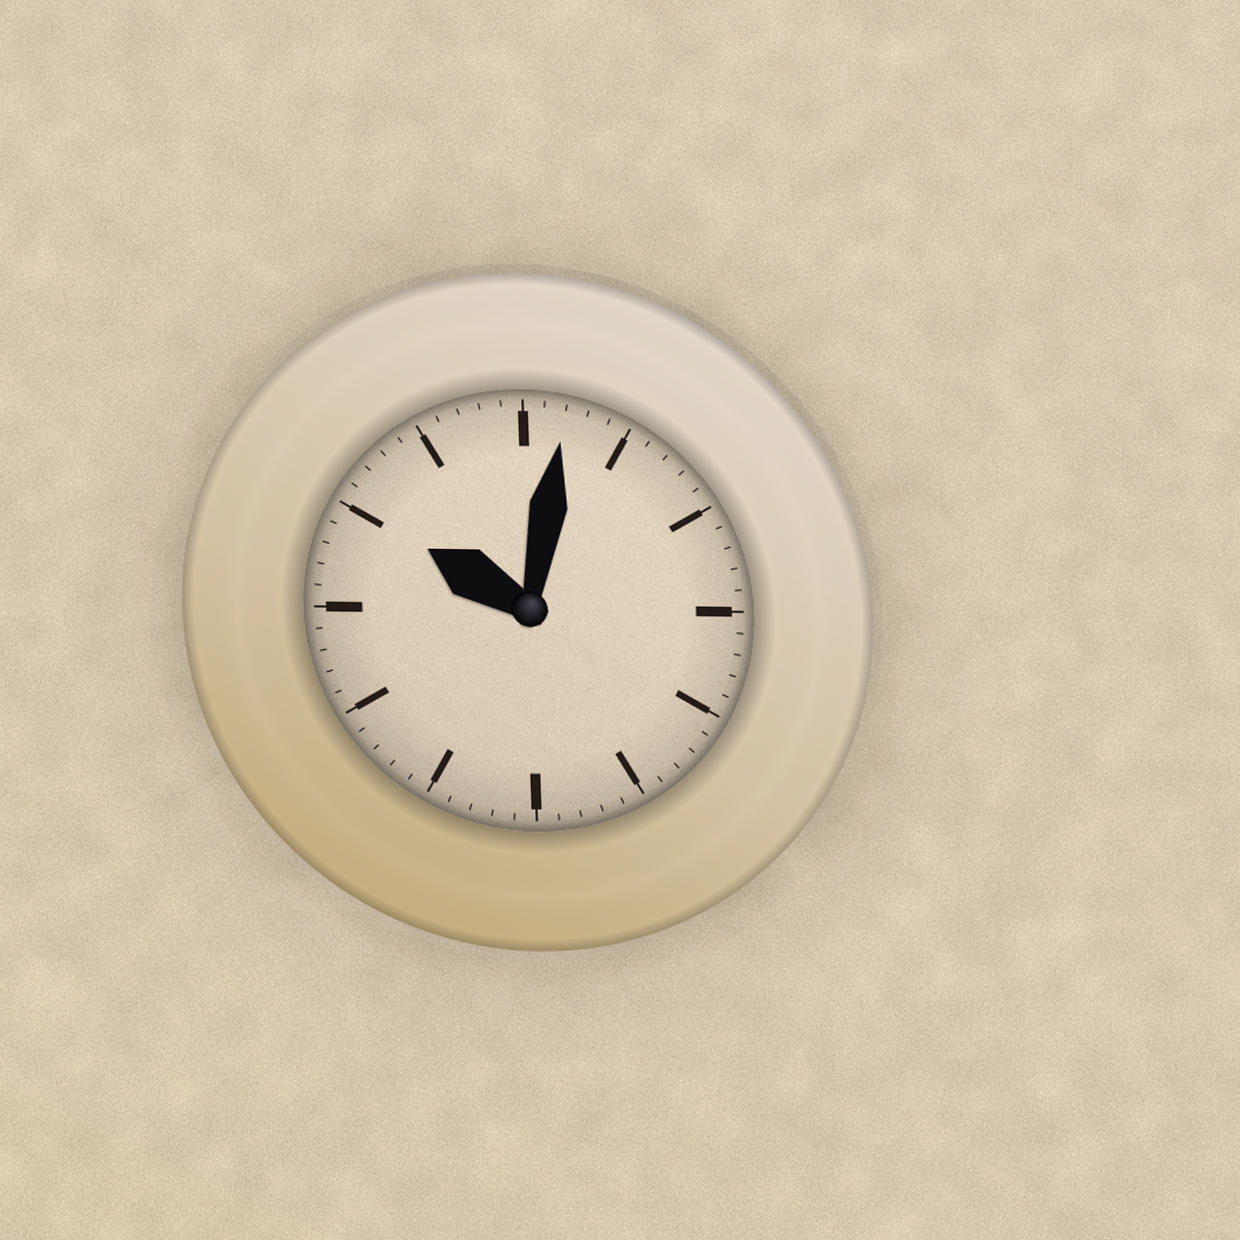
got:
10:02
